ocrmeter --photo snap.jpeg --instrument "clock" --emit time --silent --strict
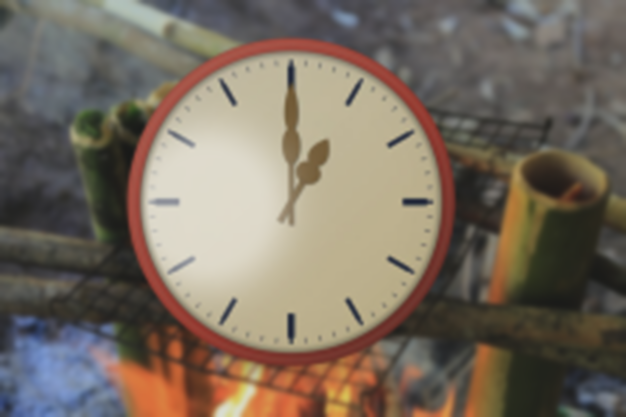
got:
1:00
